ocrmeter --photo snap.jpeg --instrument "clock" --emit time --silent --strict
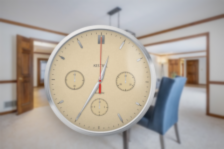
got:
12:35
